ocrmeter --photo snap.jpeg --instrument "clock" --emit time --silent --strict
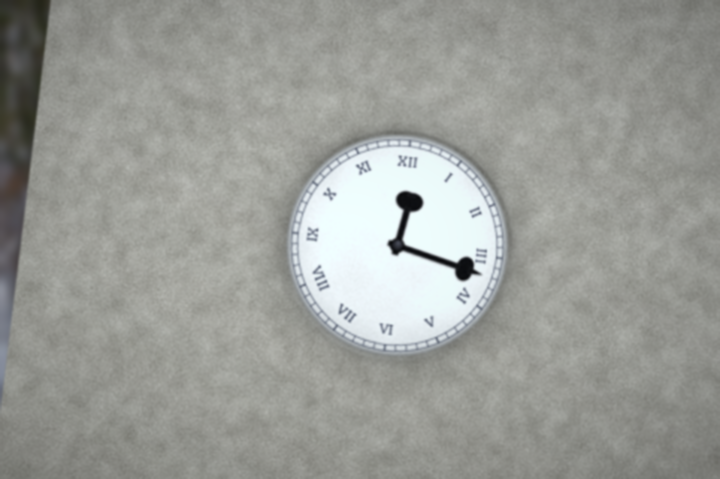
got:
12:17
